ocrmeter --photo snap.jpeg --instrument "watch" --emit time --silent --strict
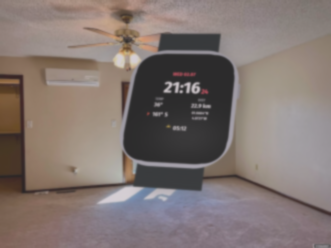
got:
21:16
